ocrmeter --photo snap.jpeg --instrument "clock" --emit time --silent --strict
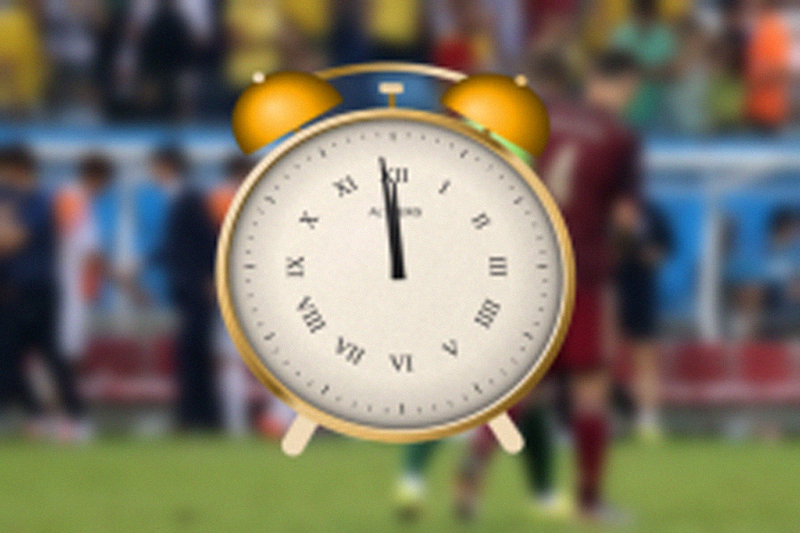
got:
11:59
